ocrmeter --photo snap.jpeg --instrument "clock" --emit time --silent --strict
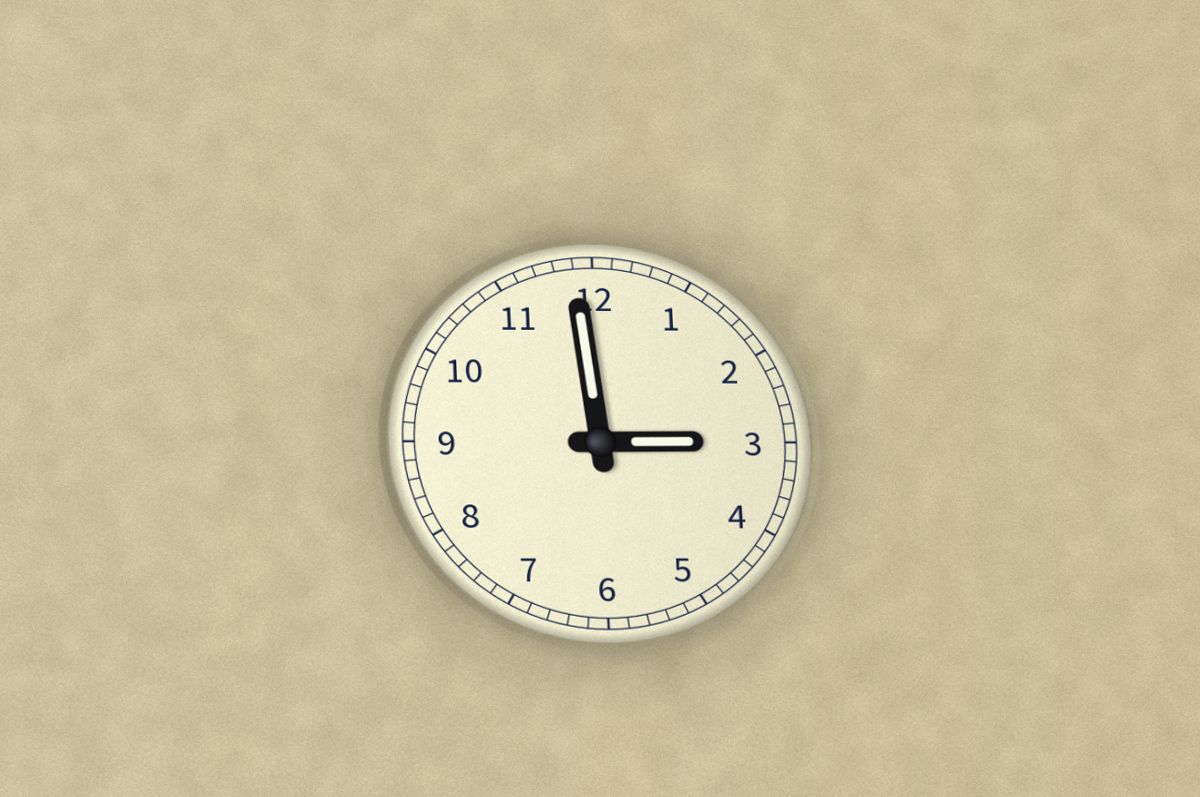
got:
2:59
